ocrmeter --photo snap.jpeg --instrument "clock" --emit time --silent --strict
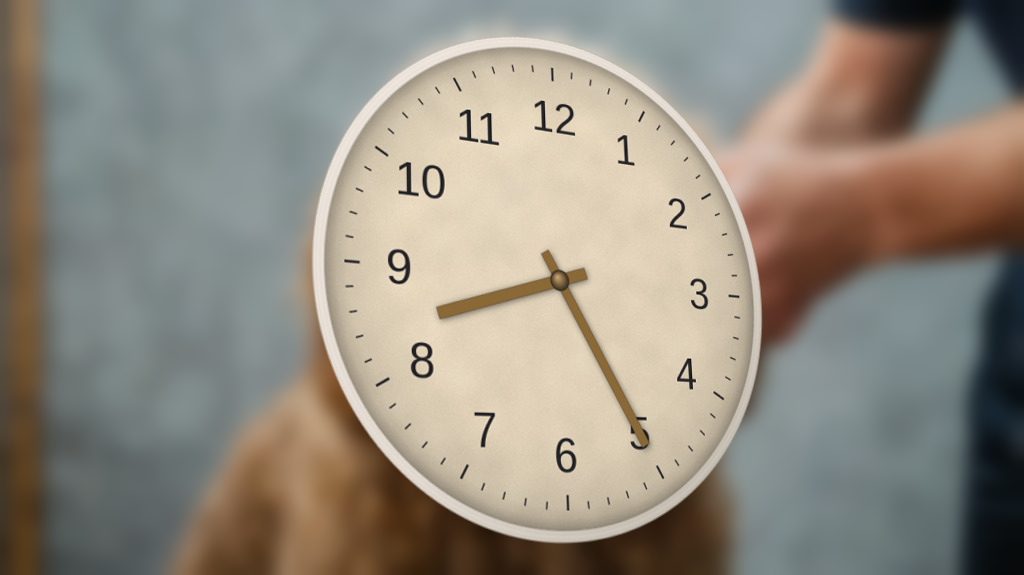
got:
8:25
